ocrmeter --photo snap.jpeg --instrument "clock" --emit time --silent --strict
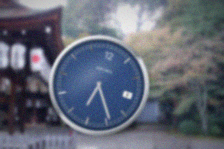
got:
6:24
